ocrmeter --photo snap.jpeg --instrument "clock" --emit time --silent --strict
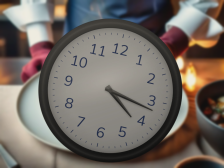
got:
4:17
